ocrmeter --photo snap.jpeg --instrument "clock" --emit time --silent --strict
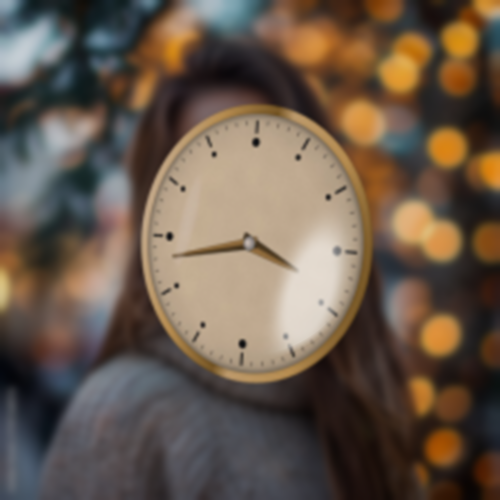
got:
3:43
